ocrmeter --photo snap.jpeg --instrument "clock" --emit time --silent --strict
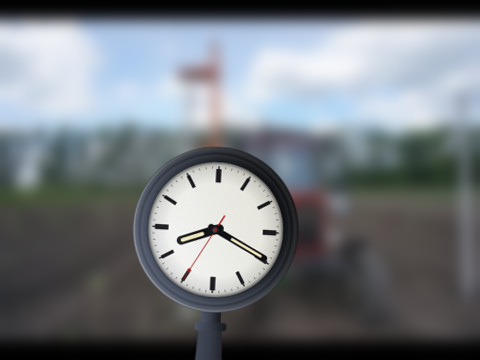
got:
8:19:35
